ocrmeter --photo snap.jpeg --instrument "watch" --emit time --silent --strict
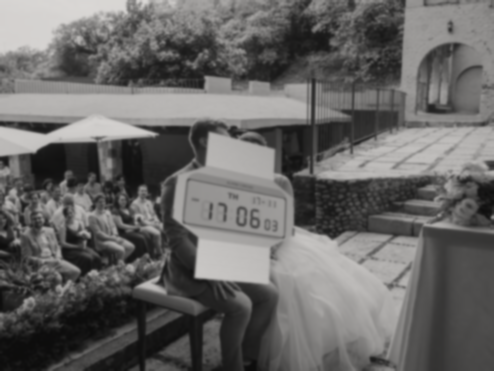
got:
17:06
